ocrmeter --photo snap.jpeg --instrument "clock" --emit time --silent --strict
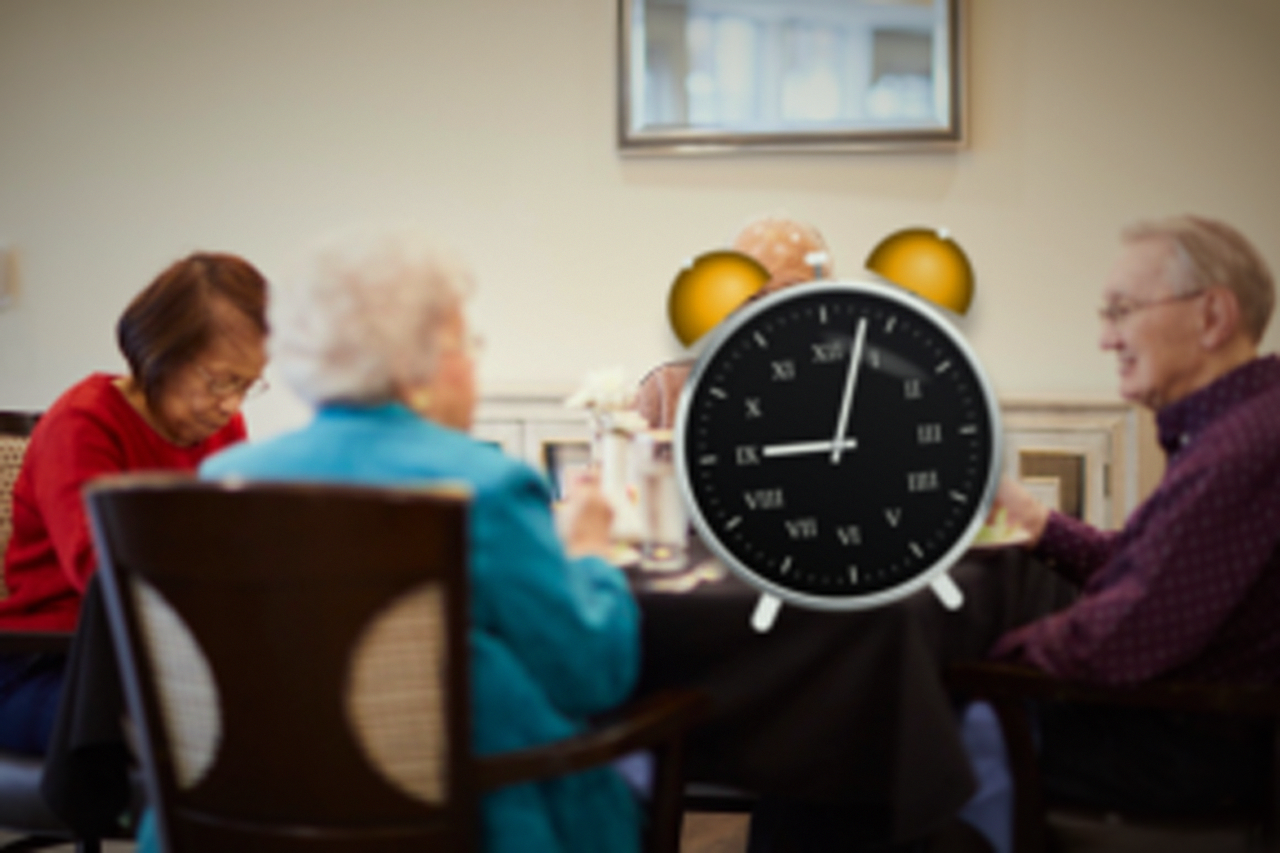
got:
9:03
